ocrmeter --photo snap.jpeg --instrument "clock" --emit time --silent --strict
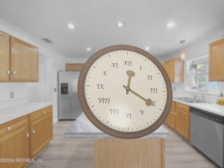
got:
12:20
